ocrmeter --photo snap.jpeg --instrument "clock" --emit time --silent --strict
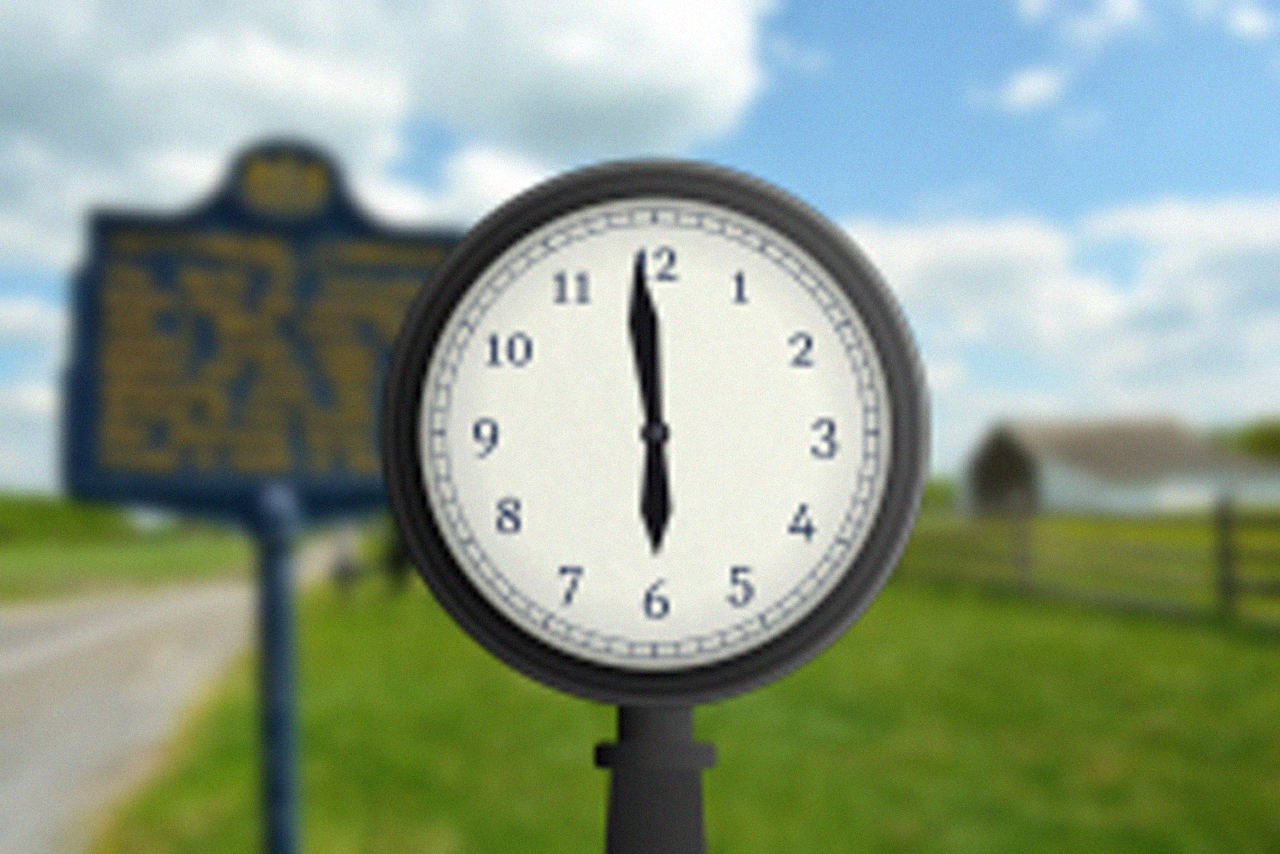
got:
5:59
